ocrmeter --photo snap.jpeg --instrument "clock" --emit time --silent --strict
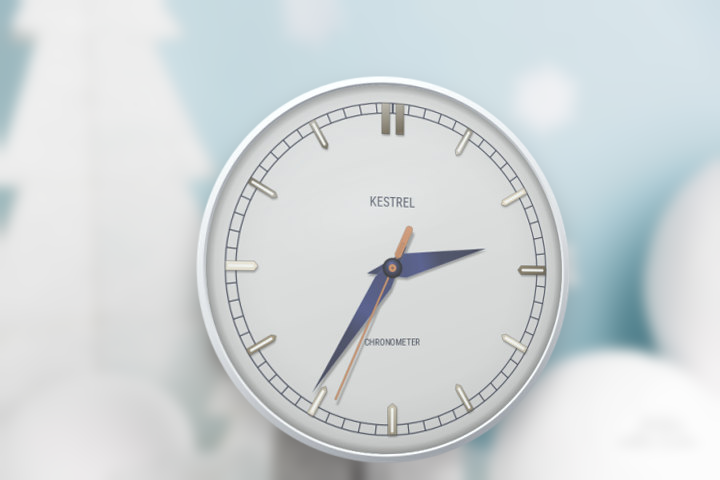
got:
2:35:34
